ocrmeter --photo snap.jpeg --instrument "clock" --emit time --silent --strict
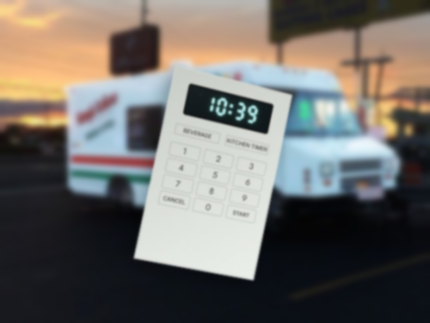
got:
10:39
